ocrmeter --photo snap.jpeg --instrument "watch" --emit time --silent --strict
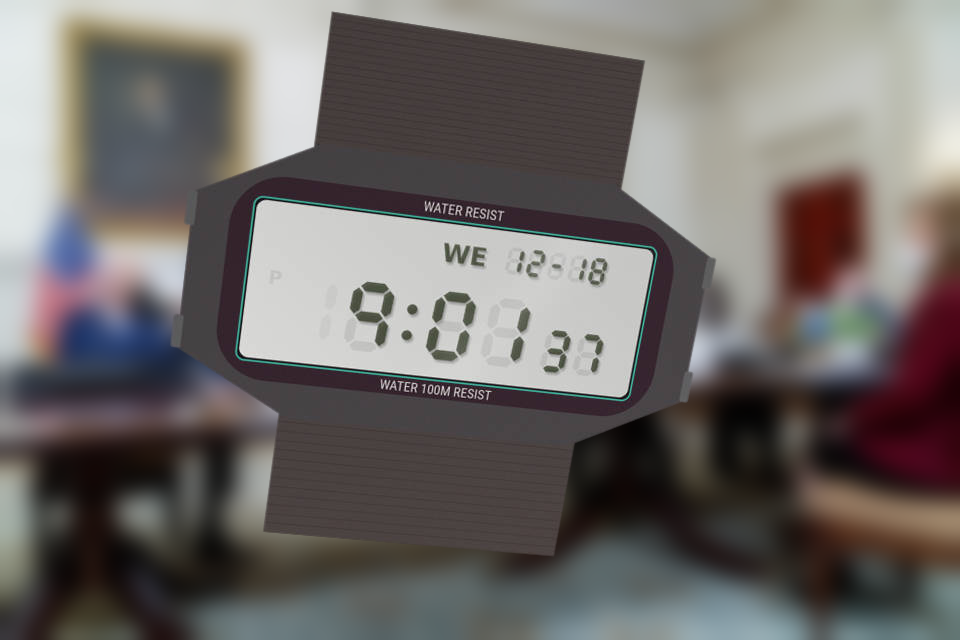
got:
9:01:37
